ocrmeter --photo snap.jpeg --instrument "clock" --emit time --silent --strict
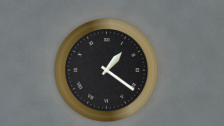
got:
1:21
